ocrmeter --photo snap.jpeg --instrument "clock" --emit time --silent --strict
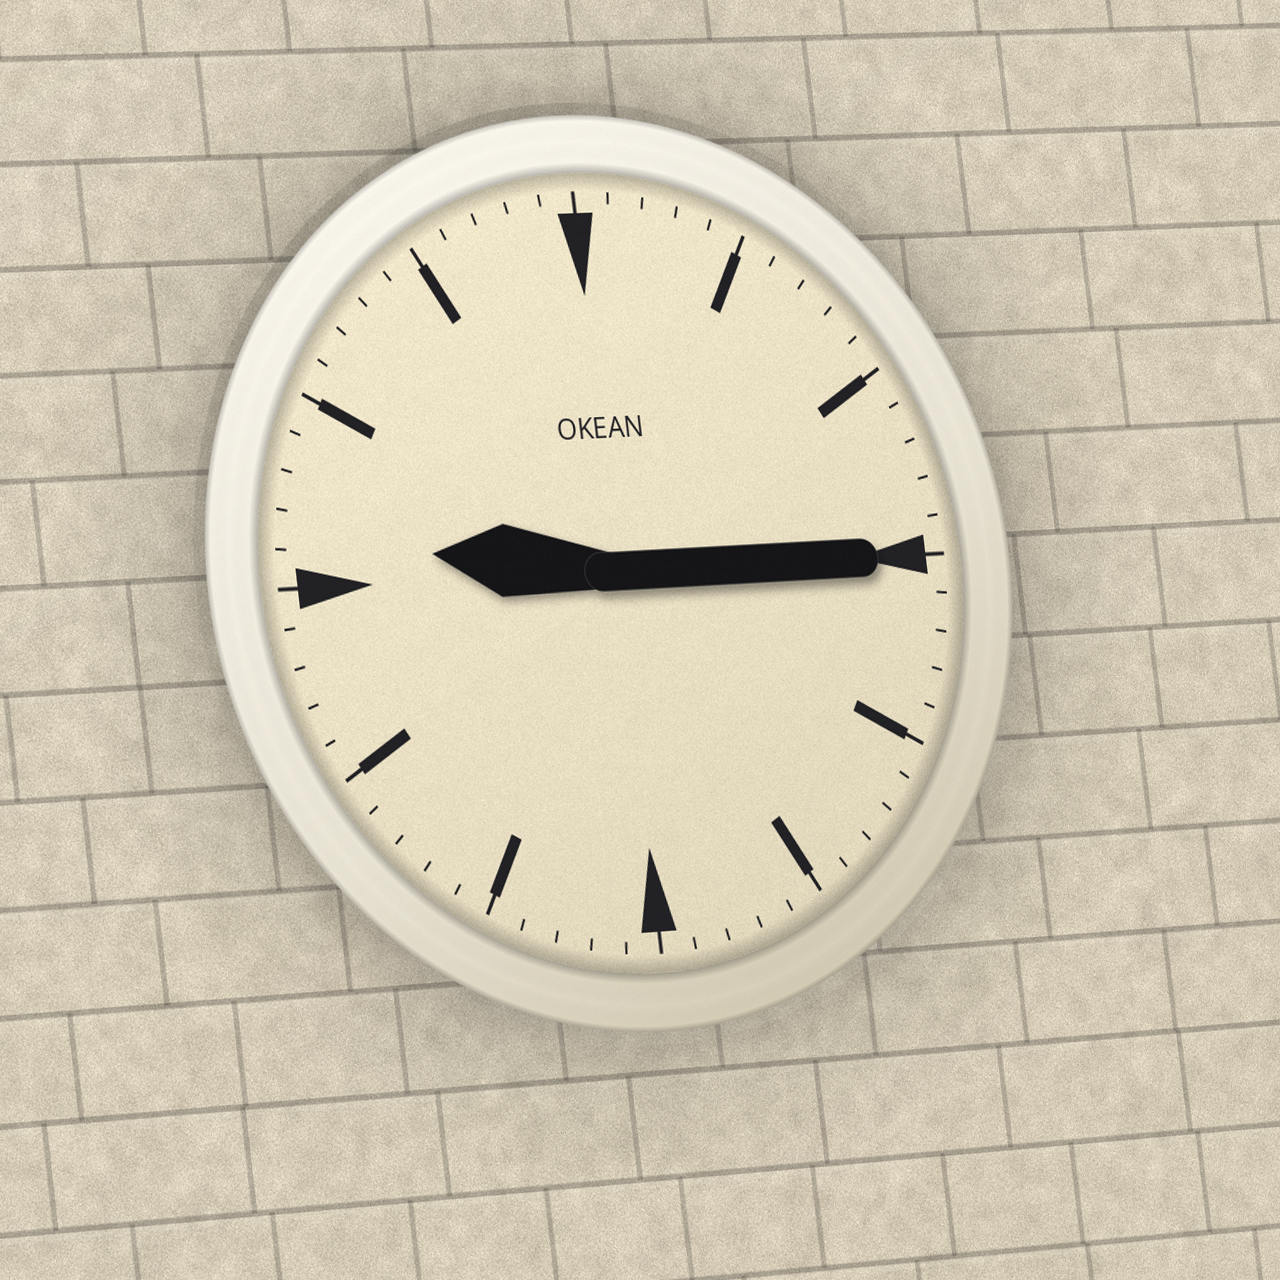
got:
9:15
